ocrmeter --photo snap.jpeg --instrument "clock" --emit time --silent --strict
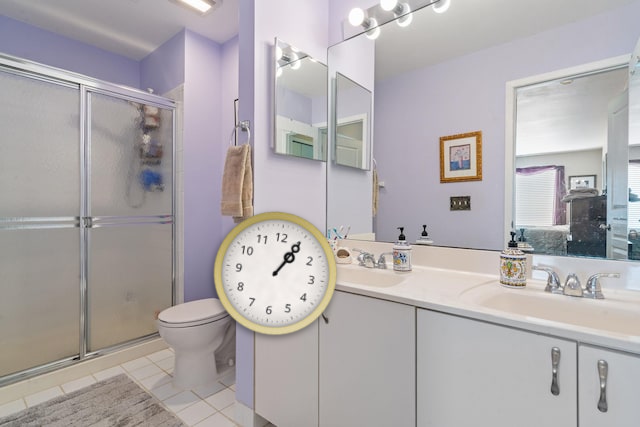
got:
1:05
